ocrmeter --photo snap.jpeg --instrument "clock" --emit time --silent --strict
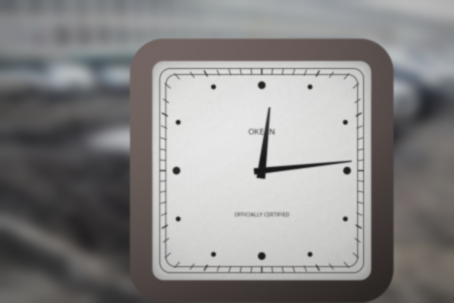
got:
12:14
